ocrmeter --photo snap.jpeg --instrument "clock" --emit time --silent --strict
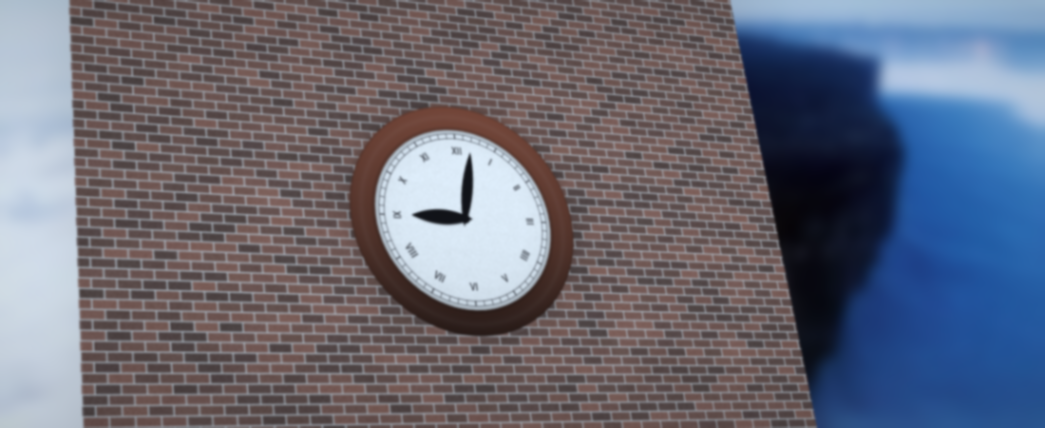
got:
9:02
